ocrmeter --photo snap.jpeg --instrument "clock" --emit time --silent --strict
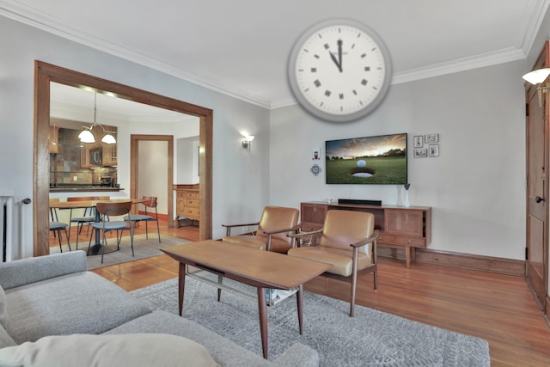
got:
11:00
